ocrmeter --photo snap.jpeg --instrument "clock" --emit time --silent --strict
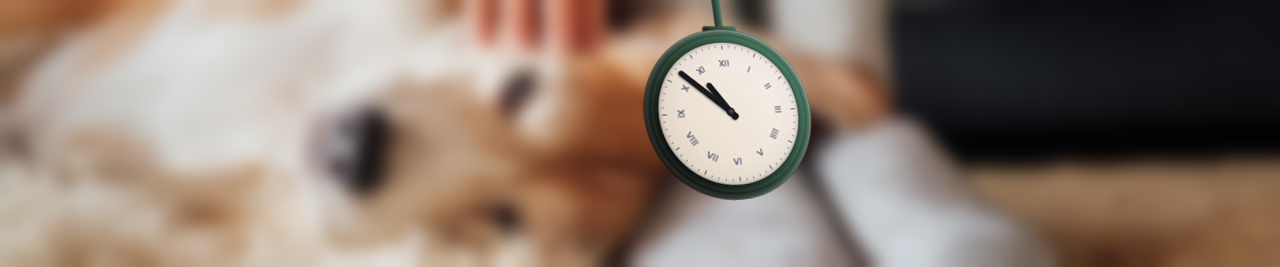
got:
10:52
